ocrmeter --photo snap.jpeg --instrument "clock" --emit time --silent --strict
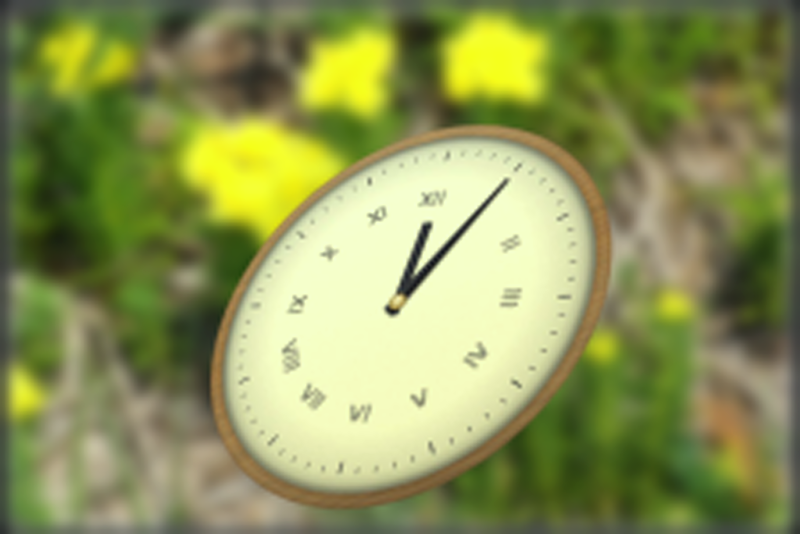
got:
12:05
